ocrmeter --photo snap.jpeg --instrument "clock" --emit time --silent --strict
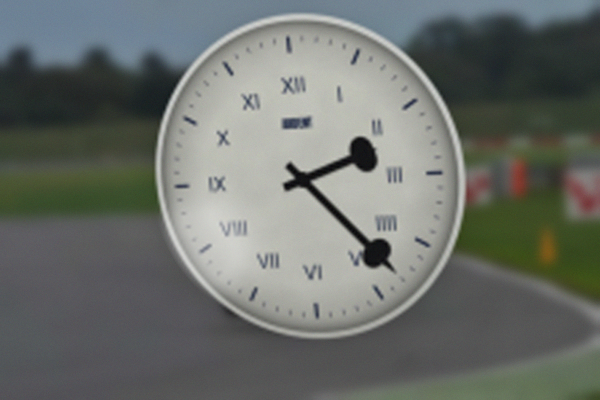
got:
2:23
